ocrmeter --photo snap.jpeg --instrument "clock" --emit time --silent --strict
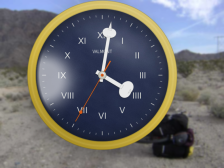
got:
4:01:35
